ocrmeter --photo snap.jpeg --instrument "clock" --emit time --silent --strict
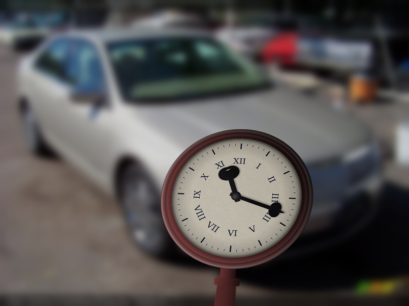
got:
11:18
